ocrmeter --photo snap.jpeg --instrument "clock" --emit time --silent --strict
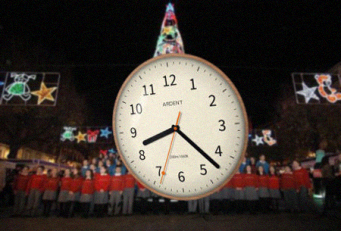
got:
8:22:34
